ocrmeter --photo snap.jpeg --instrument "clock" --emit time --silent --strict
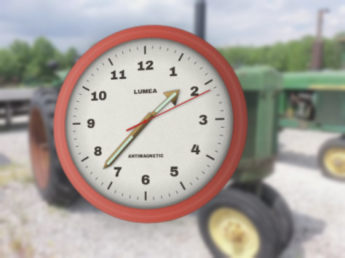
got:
1:37:11
